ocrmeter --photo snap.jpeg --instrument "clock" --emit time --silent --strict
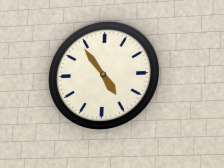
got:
4:54
